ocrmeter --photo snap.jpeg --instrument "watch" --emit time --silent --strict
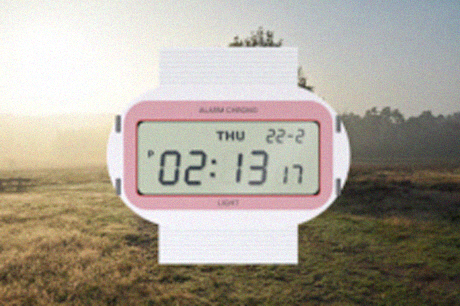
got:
2:13:17
